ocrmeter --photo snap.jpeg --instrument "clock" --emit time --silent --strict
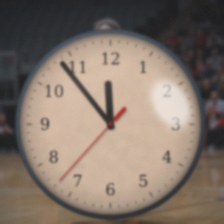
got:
11:53:37
